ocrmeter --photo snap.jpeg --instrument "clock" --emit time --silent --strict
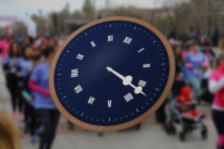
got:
3:17
